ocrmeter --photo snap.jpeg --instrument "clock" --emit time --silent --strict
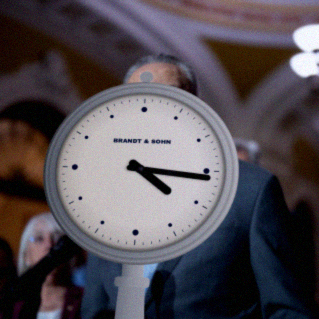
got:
4:16
